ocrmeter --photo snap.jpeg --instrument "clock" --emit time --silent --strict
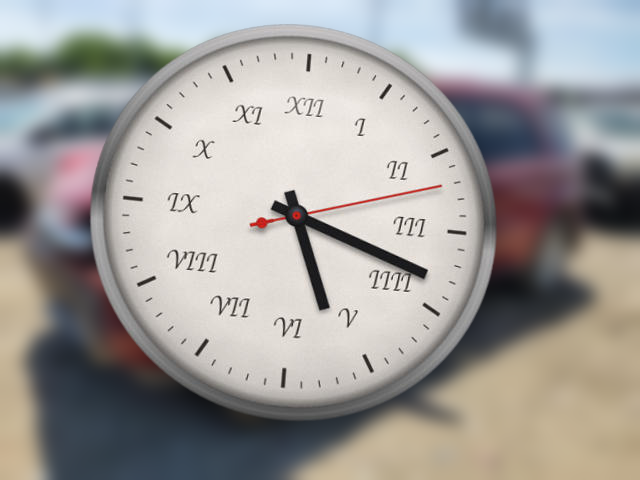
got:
5:18:12
